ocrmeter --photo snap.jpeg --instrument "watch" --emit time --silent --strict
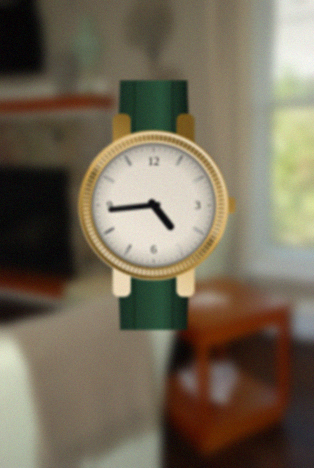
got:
4:44
